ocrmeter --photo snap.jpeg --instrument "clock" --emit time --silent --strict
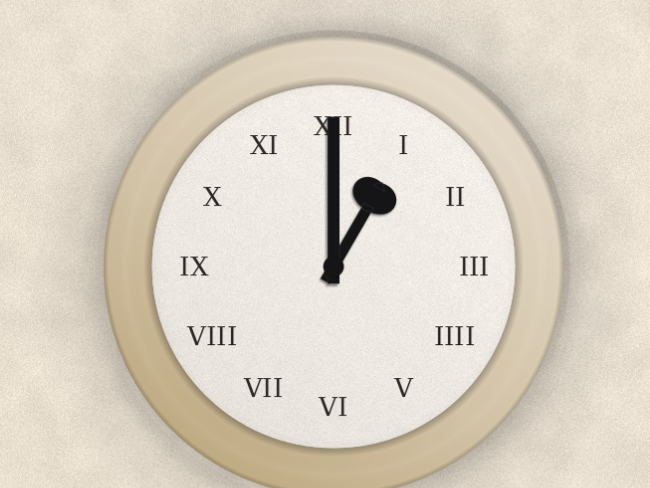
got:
1:00
